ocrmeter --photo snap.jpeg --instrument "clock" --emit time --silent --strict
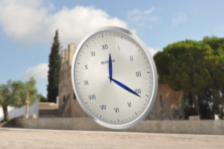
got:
12:21
